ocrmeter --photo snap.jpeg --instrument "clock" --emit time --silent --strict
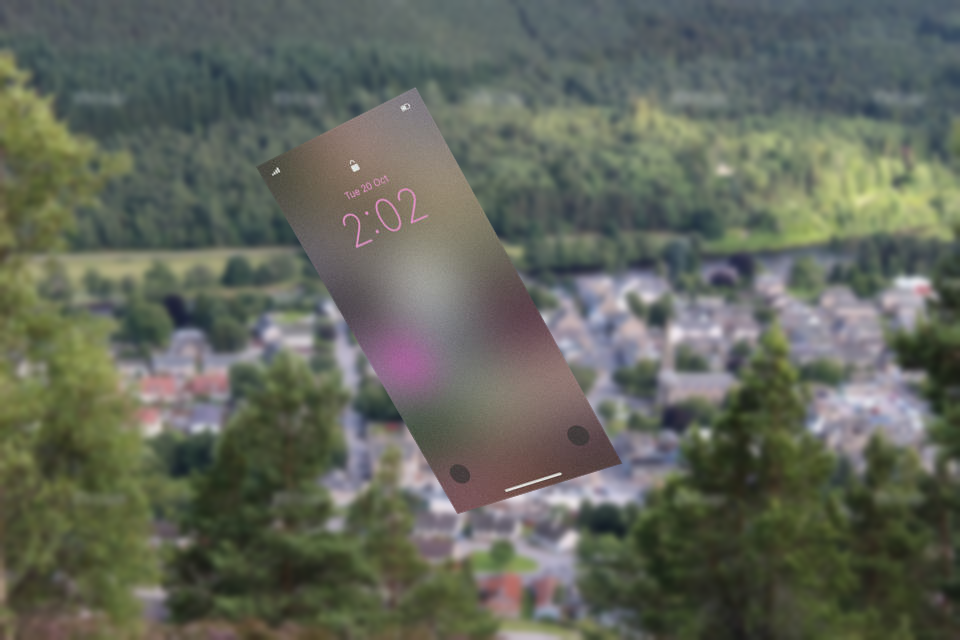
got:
2:02
